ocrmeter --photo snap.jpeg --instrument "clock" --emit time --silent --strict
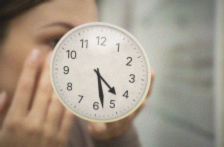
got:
4:28
